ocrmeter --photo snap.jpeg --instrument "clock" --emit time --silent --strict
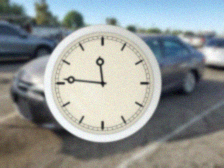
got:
11:46
